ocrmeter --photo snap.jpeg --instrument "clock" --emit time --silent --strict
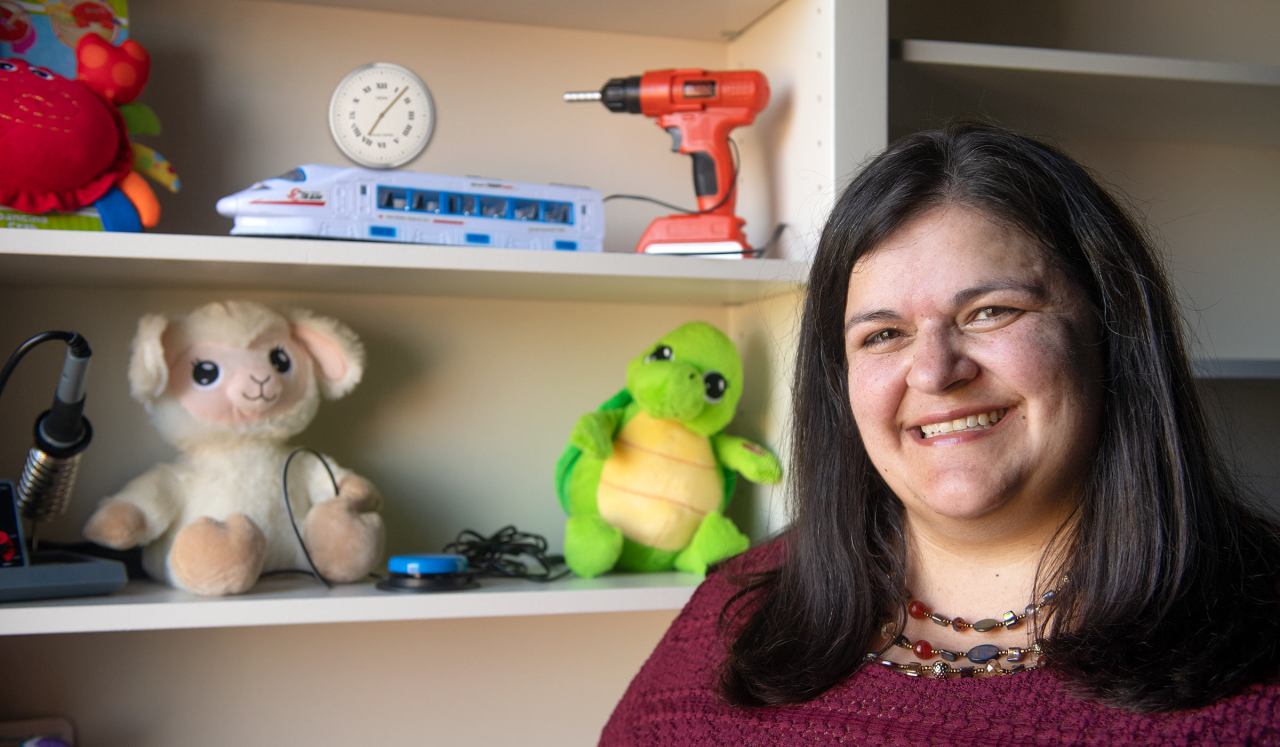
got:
7:07
